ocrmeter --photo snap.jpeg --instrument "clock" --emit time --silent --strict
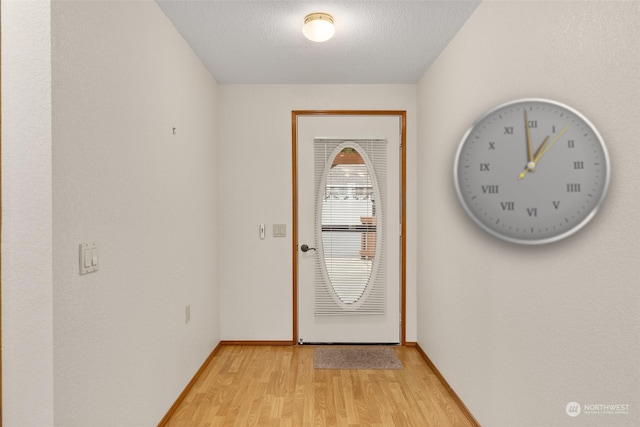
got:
12:59:07
